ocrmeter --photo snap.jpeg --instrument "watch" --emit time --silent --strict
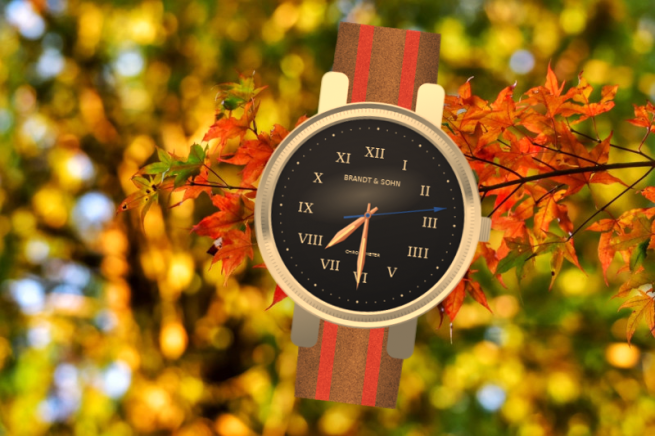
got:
7:30:13
